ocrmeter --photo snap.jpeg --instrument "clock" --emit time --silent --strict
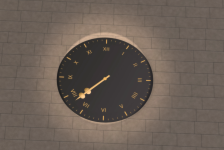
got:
7:38
